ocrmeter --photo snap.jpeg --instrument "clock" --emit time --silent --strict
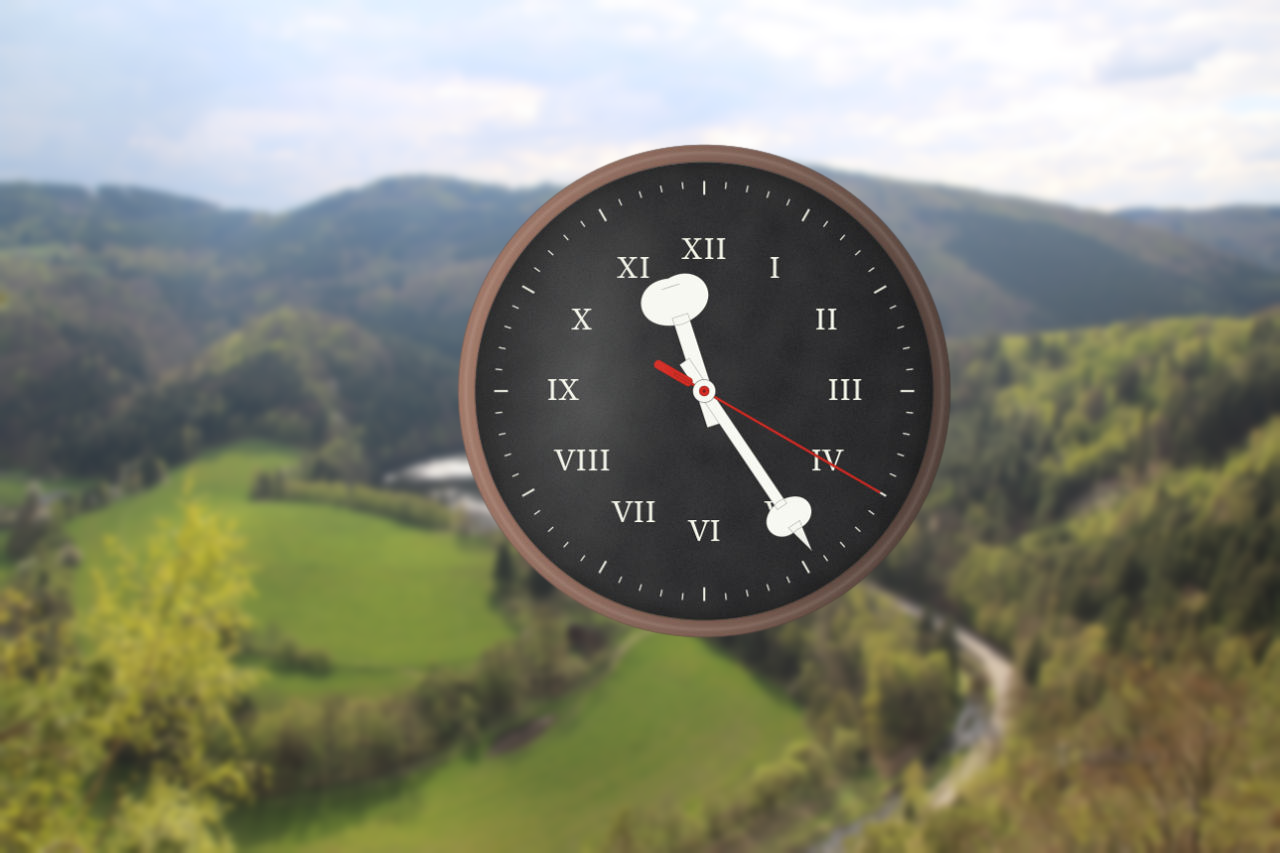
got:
11:24:20
